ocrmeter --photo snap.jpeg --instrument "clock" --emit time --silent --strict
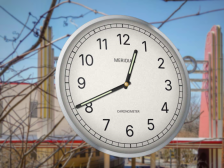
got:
12:41
